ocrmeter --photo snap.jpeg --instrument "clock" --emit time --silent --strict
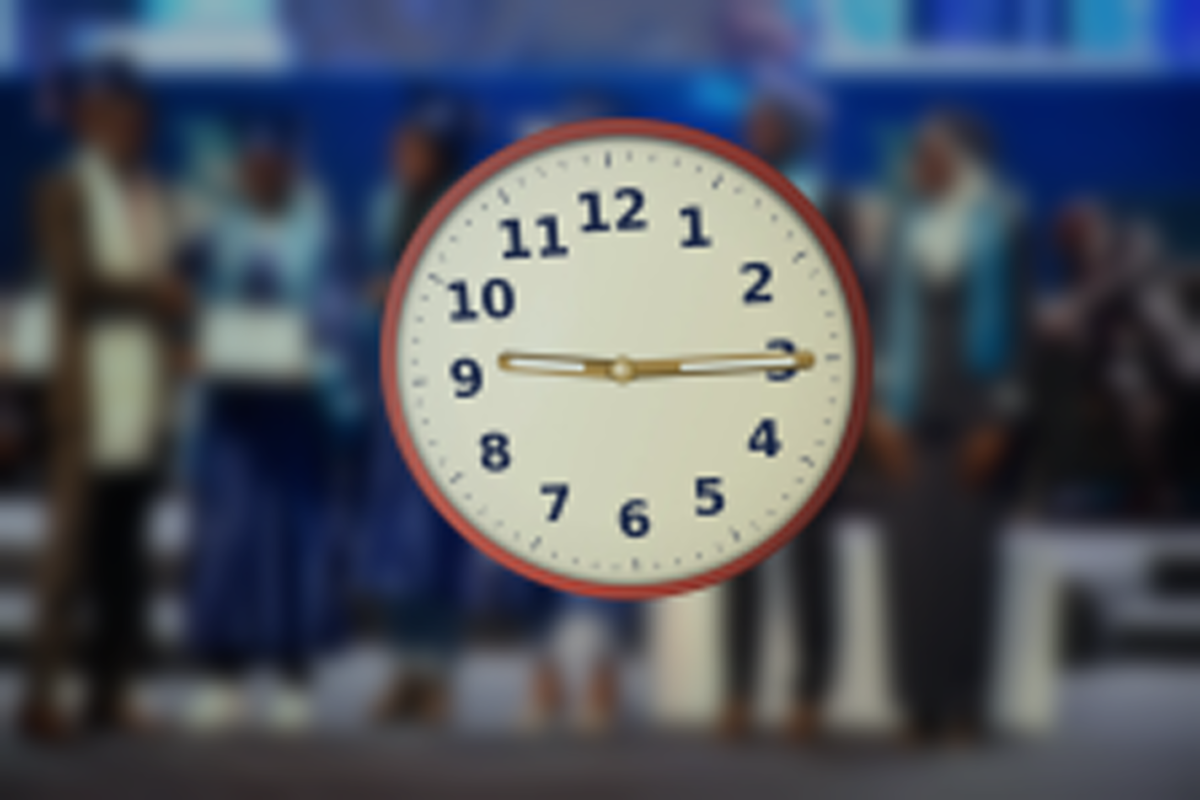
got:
9:15
